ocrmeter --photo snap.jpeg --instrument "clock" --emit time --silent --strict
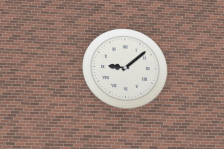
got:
9:08
